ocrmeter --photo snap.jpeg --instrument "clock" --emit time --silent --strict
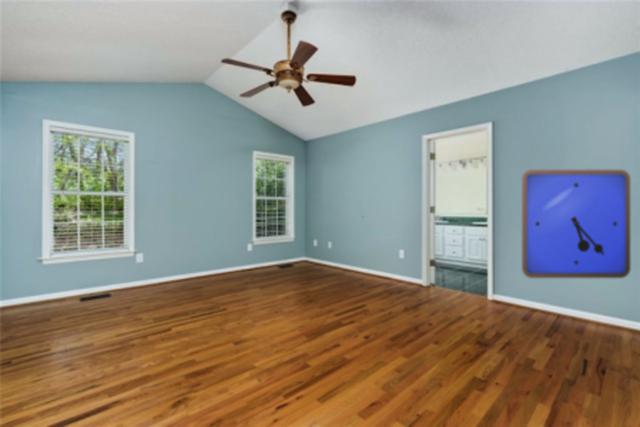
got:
5:23
